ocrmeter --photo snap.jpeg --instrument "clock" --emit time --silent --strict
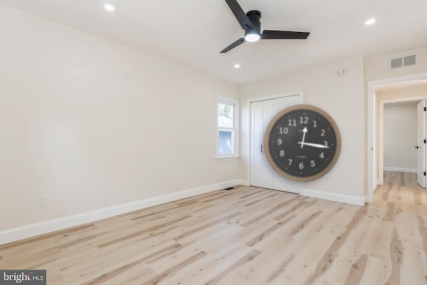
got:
12:16
